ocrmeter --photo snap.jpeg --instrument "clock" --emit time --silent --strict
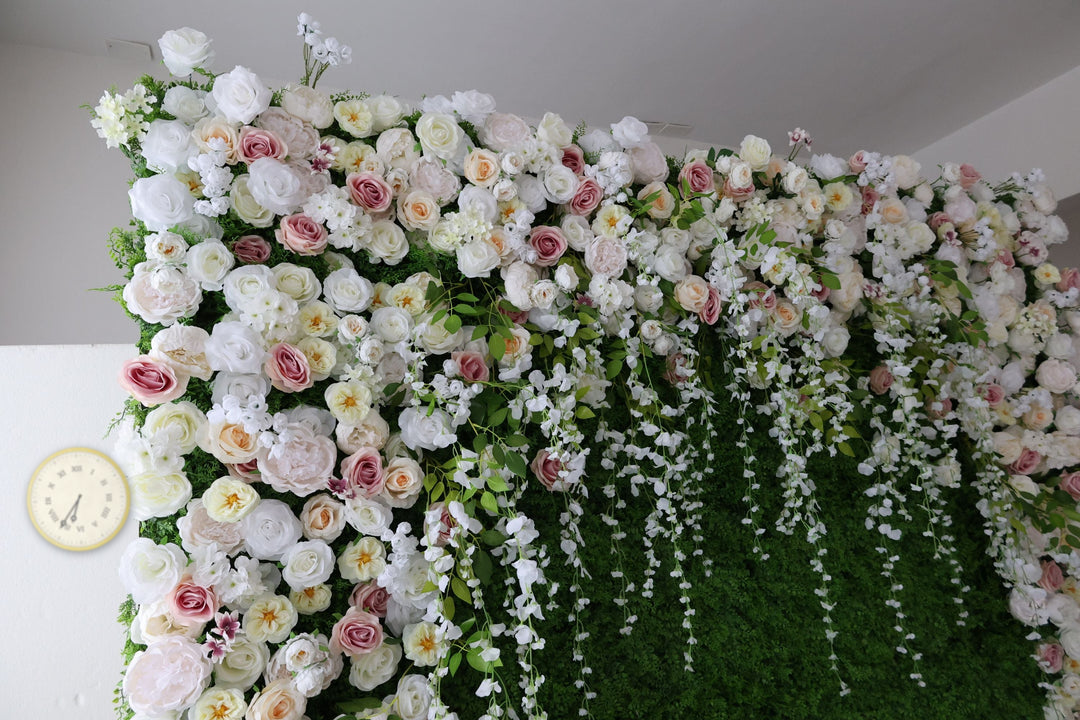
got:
6:36
